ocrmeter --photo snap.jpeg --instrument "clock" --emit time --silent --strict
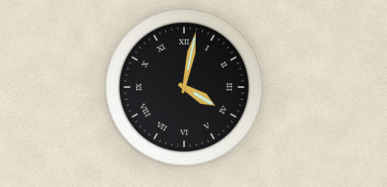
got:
4:02
